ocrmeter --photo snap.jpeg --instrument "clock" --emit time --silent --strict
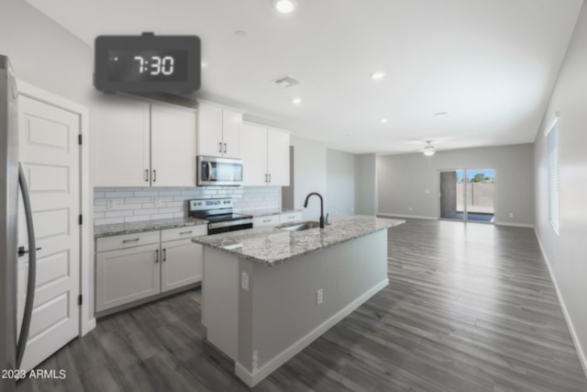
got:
7:30
